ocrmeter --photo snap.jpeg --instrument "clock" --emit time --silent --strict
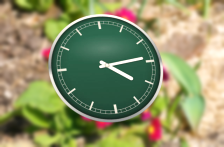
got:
4:14
